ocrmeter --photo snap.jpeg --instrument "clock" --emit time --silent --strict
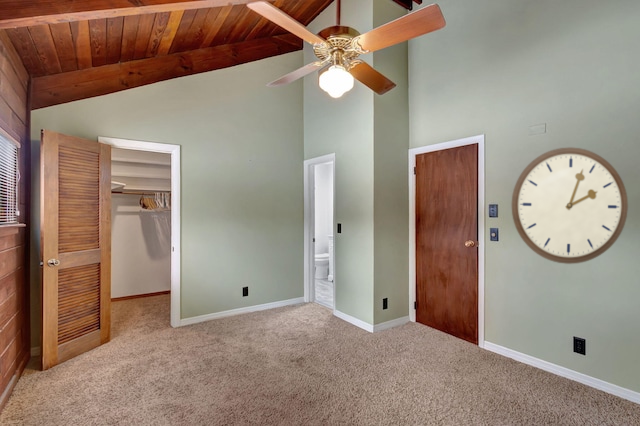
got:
2:03
